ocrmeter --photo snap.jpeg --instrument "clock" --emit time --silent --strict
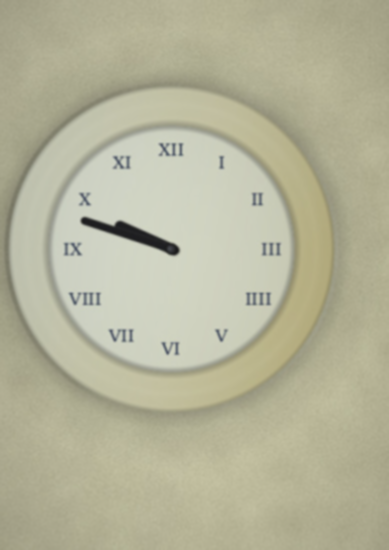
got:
9:48
